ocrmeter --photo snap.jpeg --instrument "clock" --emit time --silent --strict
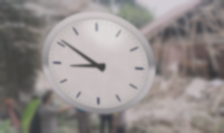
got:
8:51
